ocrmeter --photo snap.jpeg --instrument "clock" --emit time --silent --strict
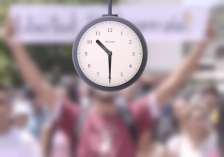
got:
10:30
